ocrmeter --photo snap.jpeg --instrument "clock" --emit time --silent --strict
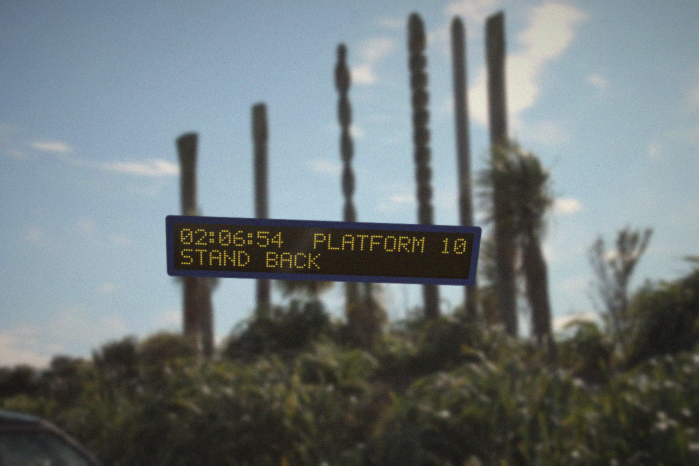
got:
2:06:54
